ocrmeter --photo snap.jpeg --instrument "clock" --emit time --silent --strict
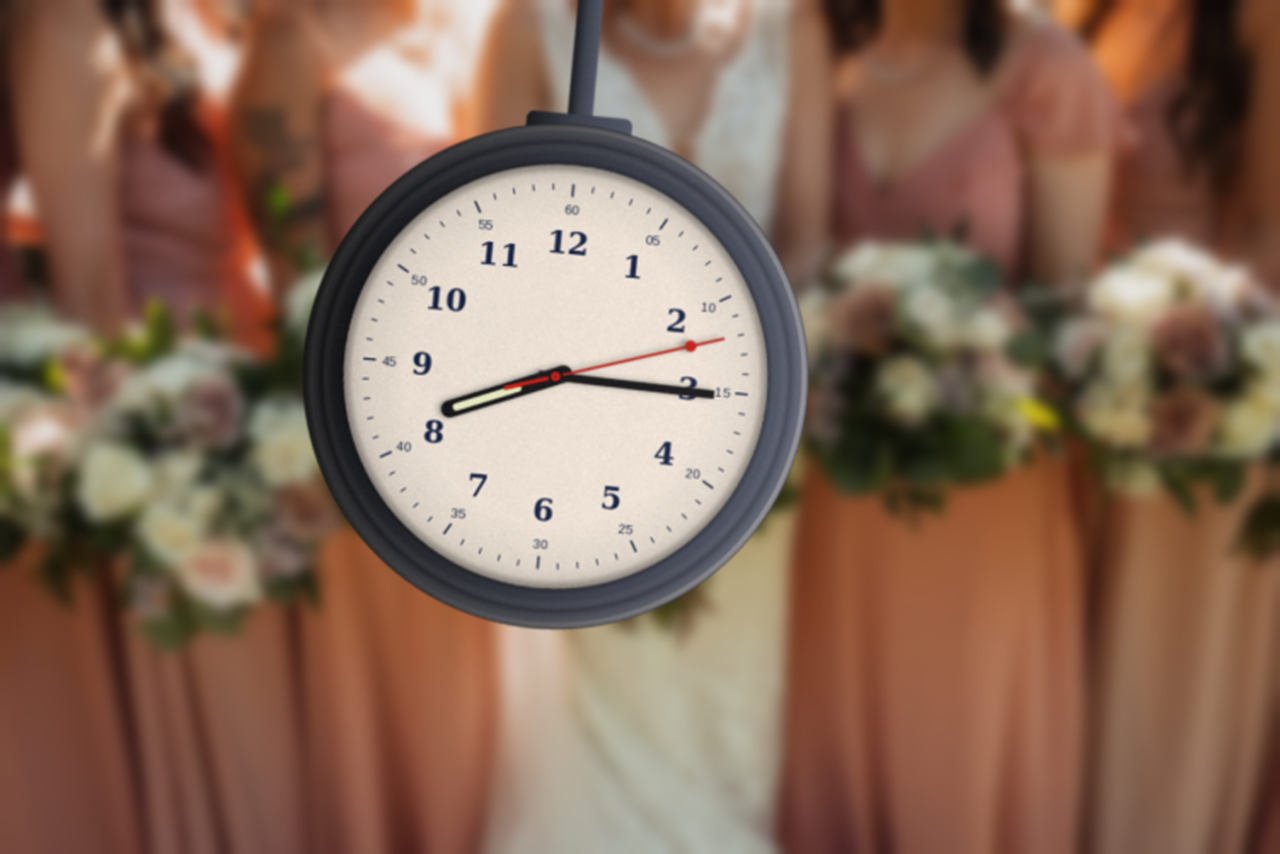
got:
8:15:12
